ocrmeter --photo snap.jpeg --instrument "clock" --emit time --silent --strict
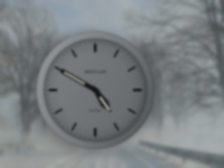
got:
4:50
